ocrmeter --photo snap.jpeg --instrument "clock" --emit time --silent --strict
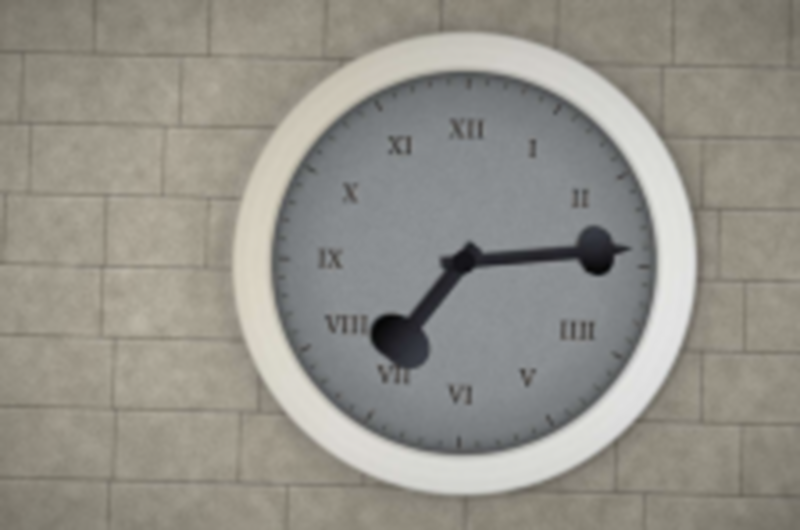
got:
7:14
